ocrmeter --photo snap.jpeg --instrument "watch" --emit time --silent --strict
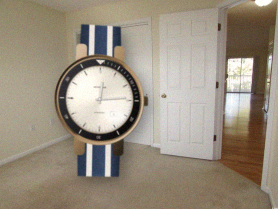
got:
12:14
